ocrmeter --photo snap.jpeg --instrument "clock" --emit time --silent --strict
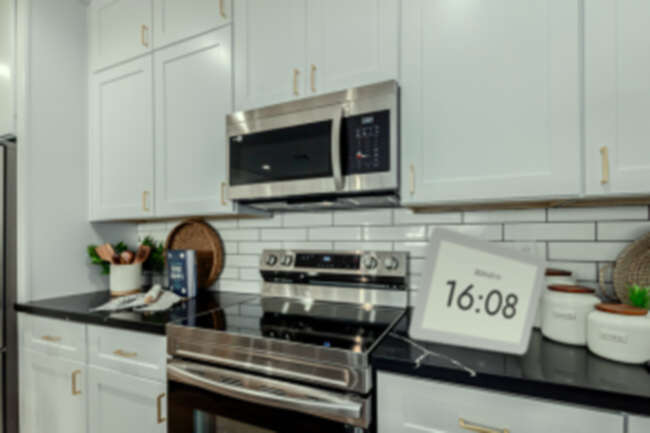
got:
16:08
